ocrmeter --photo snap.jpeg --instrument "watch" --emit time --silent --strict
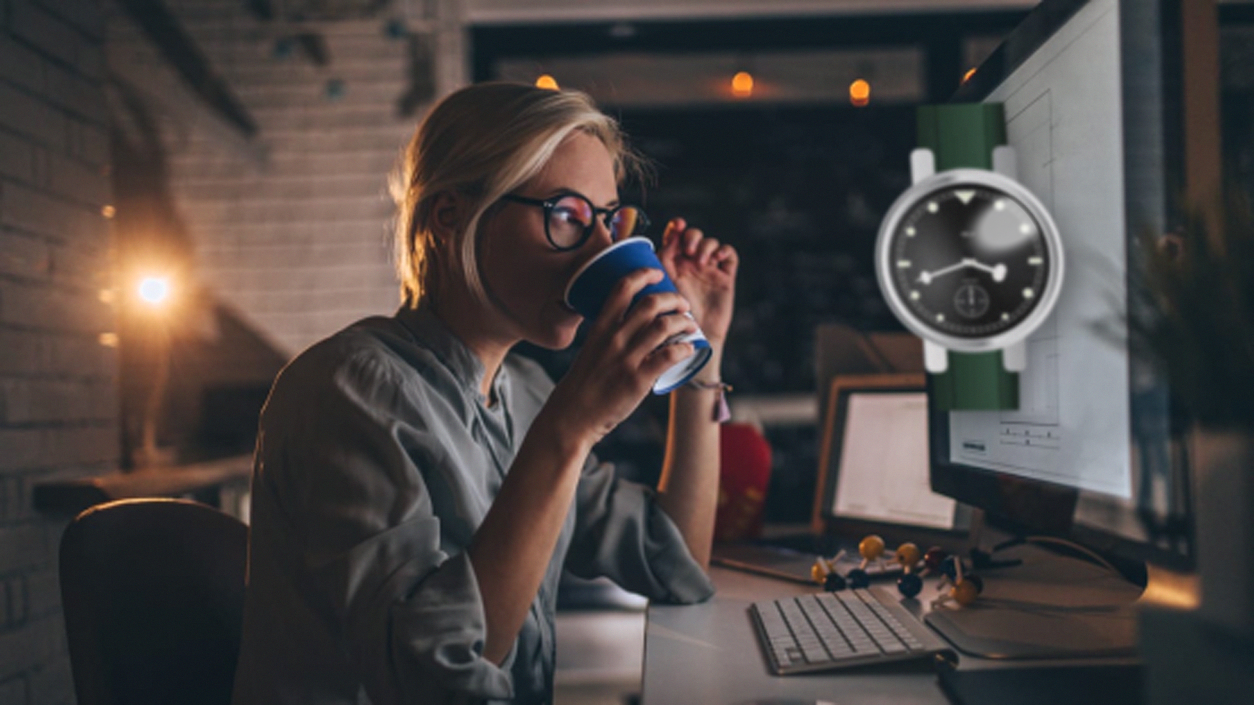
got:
3:42
